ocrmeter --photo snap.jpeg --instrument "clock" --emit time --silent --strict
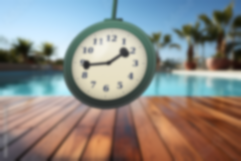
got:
1:44
